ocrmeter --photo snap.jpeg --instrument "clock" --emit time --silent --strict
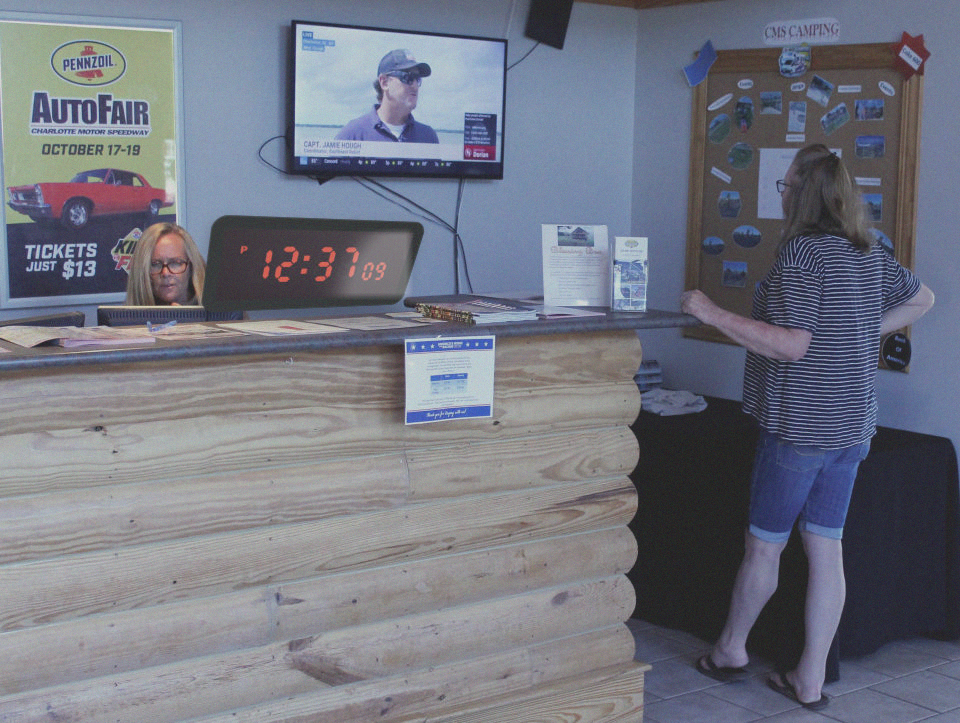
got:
12:37:09
